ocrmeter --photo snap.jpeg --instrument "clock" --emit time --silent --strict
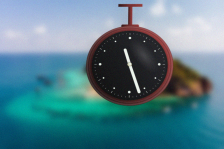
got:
11:27
